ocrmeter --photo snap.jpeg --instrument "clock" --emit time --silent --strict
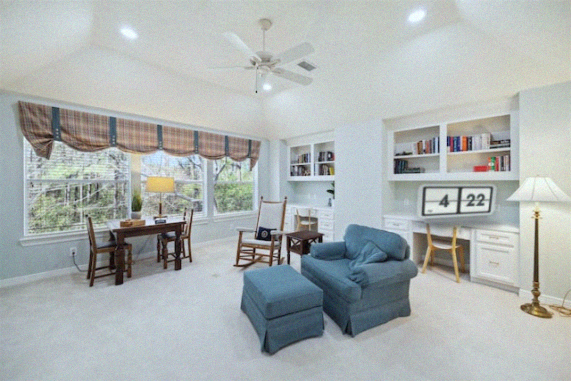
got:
4:22
